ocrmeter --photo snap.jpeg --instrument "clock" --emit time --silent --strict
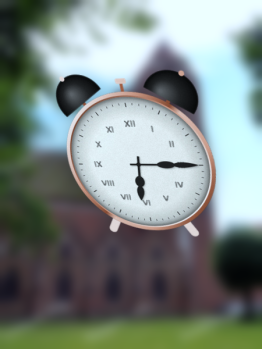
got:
6:15
